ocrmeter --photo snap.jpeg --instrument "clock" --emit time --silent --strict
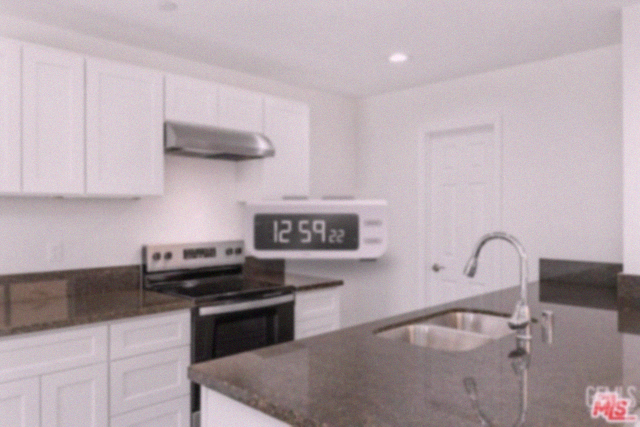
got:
12:59
